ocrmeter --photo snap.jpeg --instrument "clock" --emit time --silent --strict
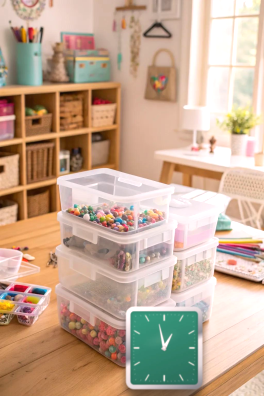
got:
12:58
